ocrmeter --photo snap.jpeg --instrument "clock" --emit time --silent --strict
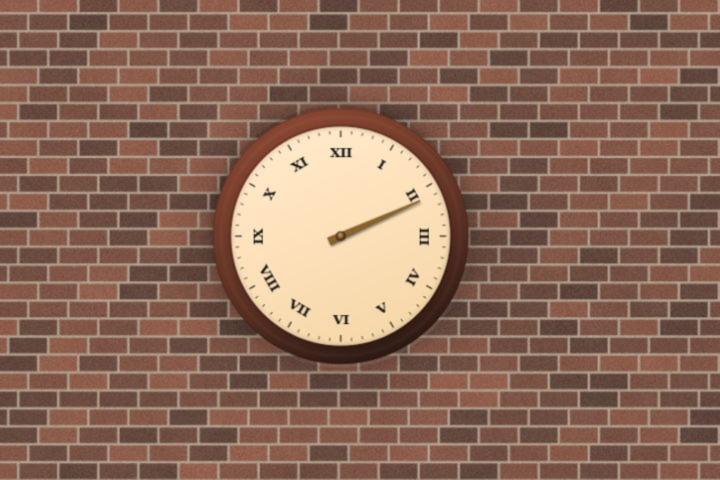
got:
2:11
